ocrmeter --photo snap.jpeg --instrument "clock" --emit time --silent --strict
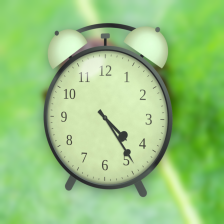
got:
4:24
